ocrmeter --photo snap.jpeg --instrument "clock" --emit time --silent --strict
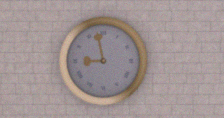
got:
8:58
